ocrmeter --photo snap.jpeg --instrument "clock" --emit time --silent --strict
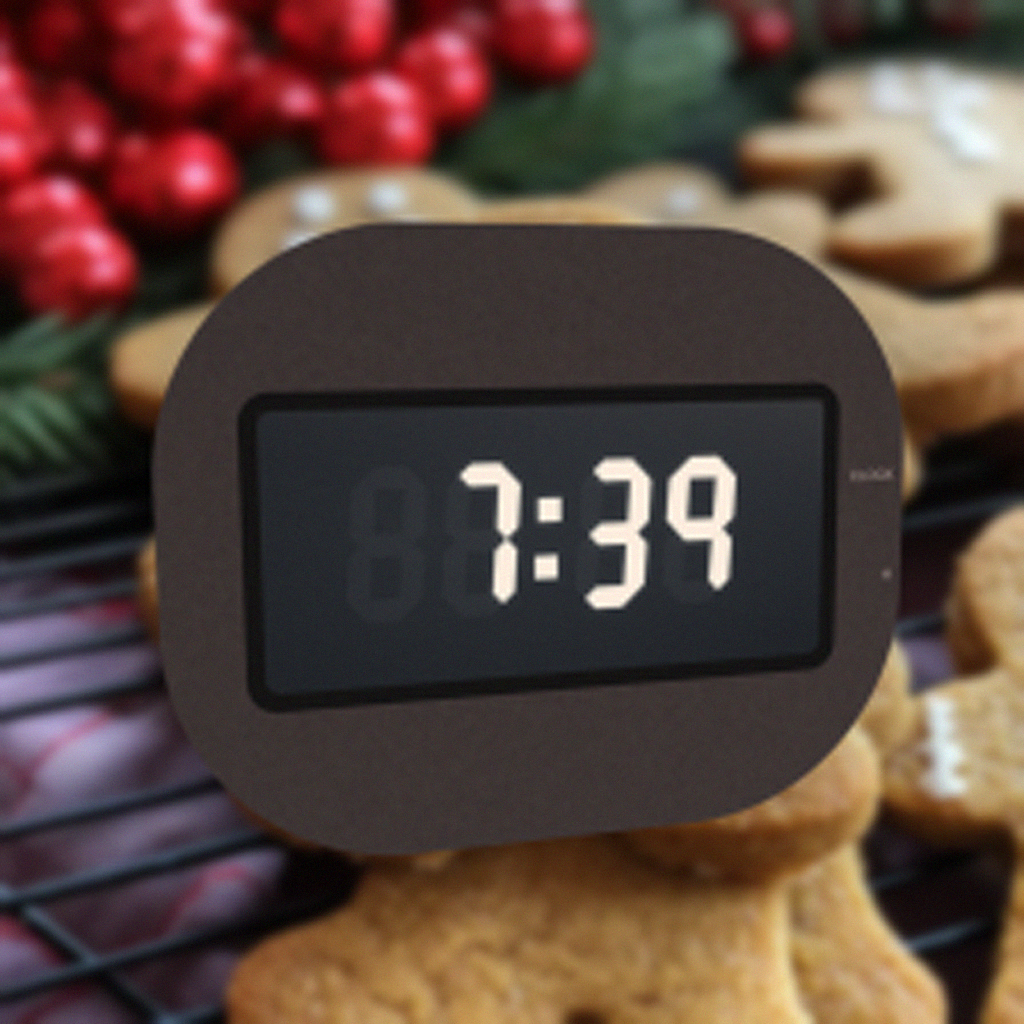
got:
7:39
